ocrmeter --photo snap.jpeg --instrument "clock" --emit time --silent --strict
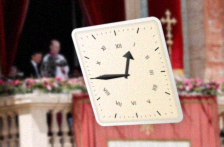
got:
12:45
